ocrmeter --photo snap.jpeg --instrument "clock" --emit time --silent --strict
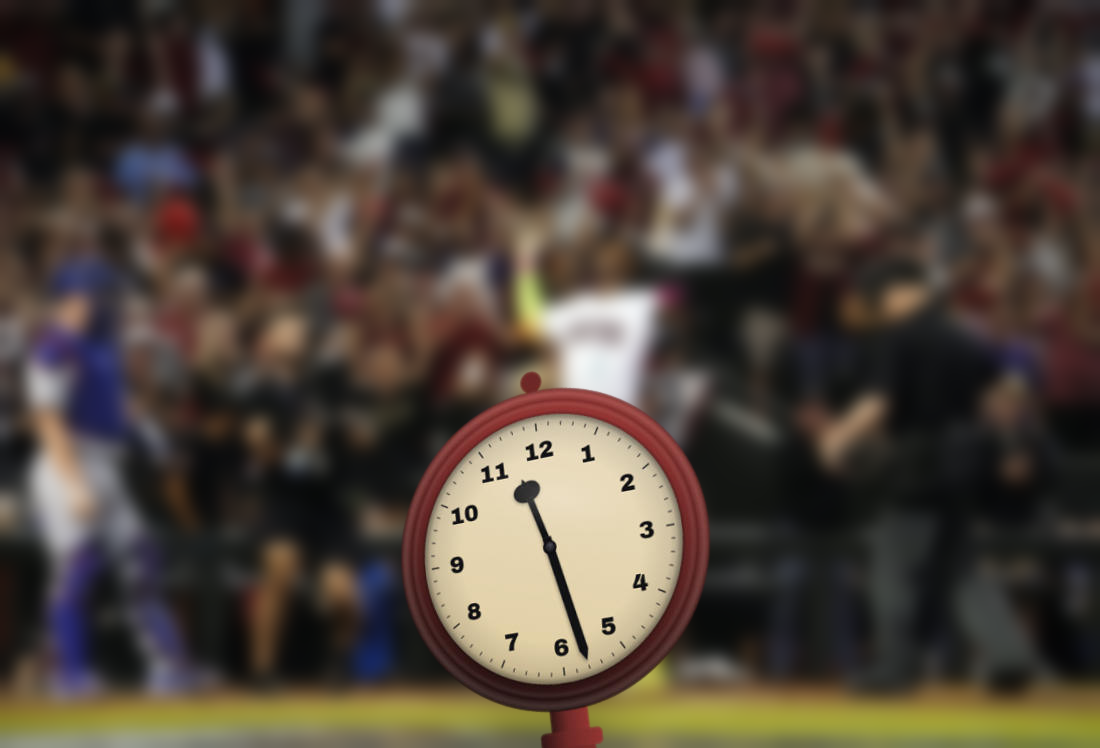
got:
11:28
